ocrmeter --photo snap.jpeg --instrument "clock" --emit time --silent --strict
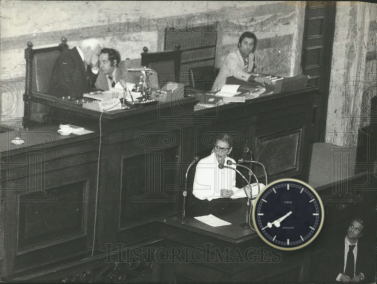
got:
7:40
